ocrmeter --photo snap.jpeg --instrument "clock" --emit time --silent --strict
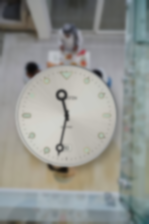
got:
11:32
